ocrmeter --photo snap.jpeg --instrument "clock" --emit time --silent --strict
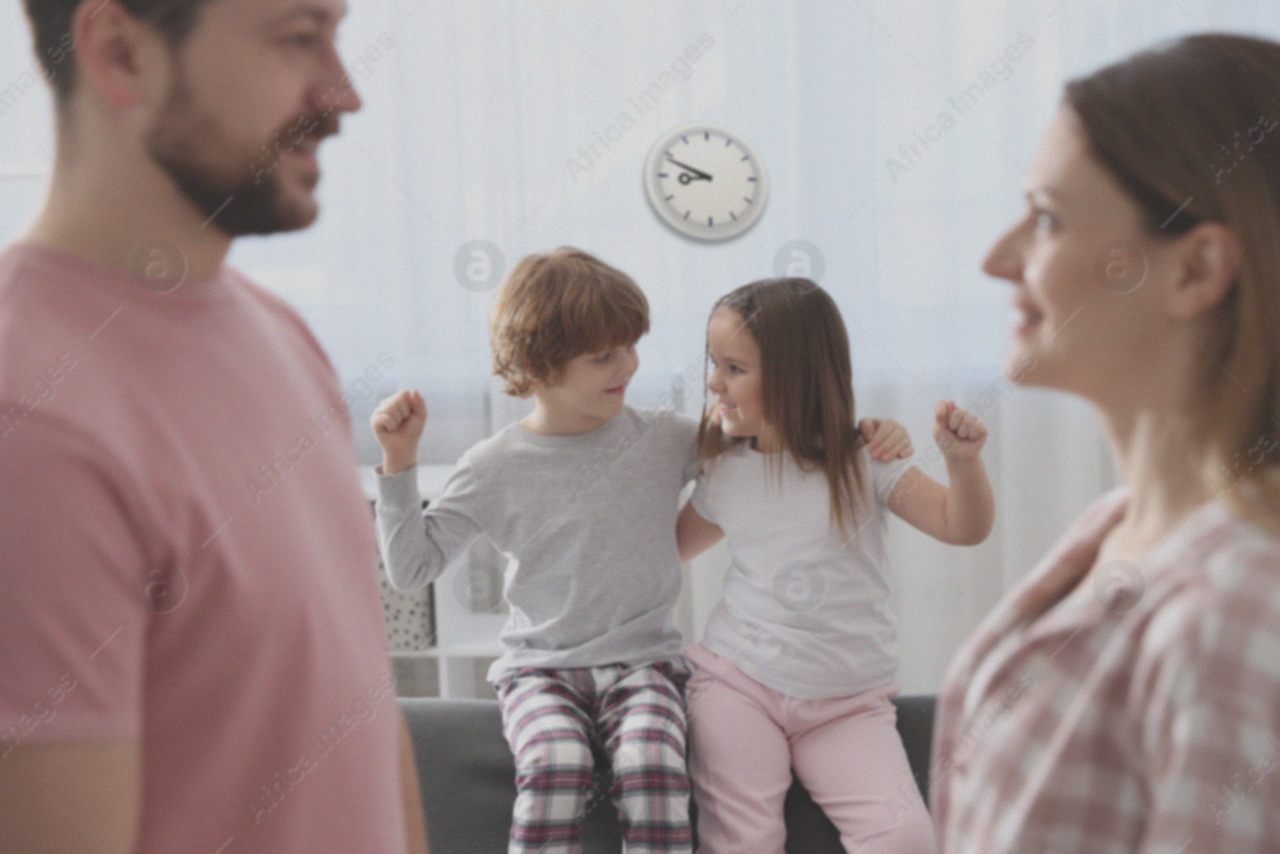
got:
8:49
